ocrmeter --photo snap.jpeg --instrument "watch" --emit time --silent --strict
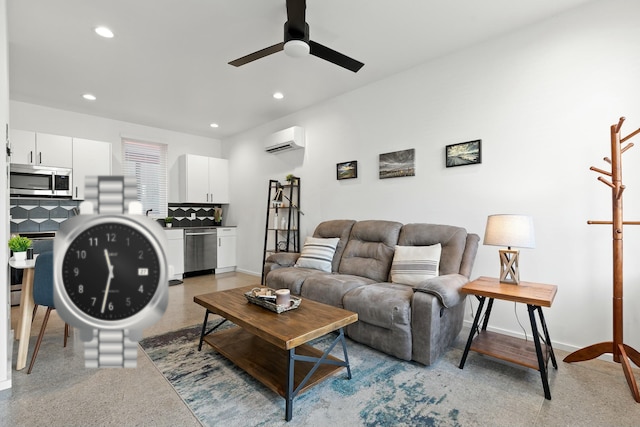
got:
11:32
